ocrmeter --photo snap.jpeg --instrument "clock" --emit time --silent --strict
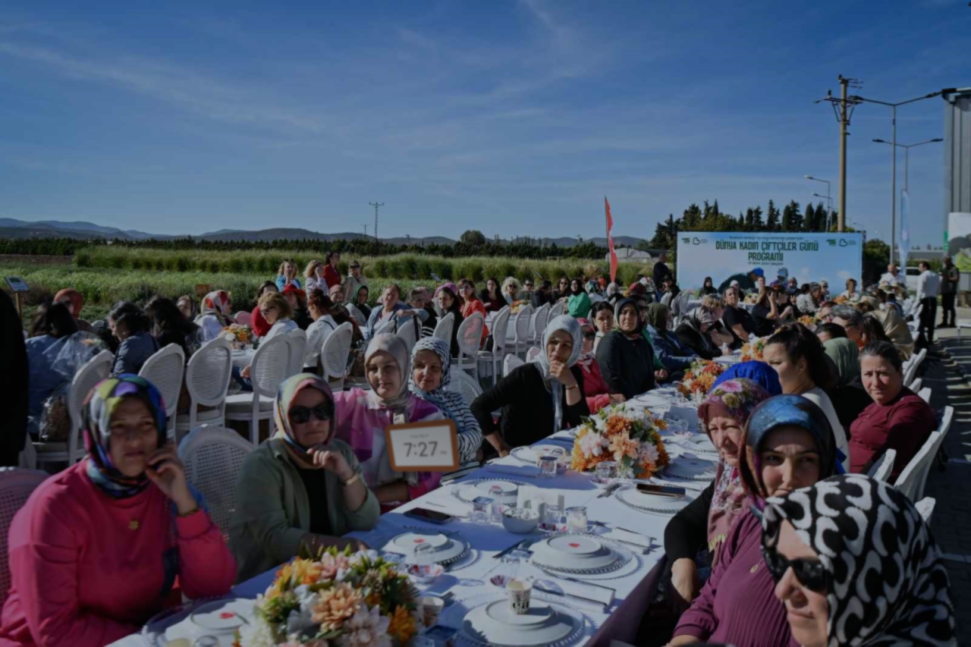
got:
7:27
